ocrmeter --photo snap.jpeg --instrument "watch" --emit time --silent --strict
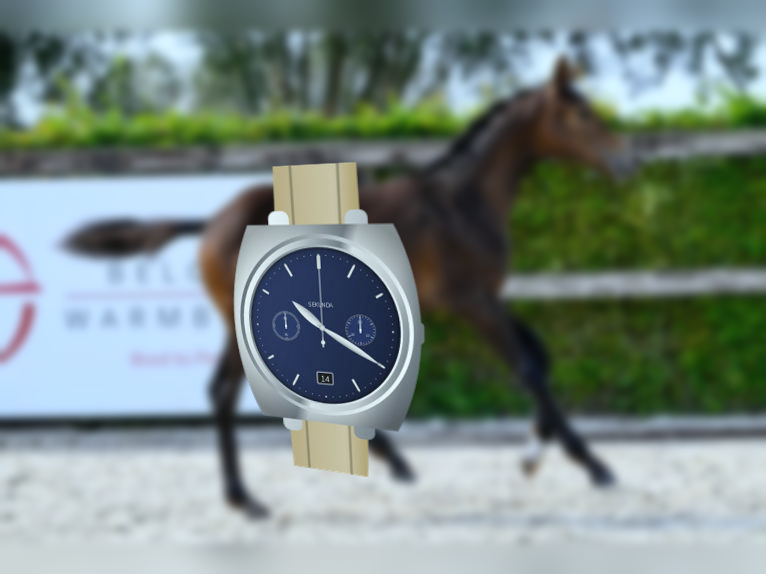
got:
10:20
